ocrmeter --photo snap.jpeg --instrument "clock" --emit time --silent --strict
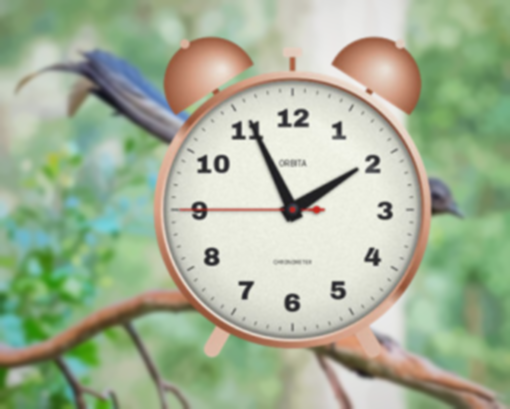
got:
1:55:45
